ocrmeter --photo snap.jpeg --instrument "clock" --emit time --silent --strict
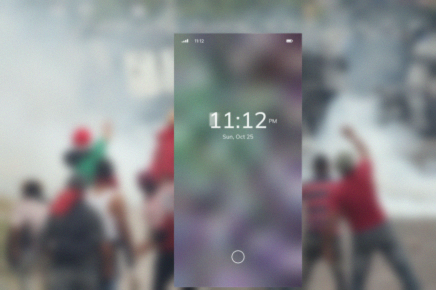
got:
11:12
